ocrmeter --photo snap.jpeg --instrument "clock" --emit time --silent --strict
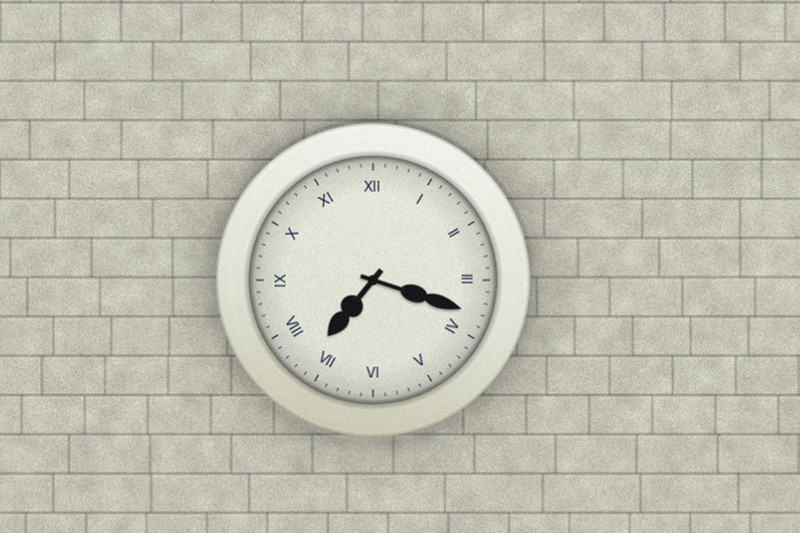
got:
7:18
